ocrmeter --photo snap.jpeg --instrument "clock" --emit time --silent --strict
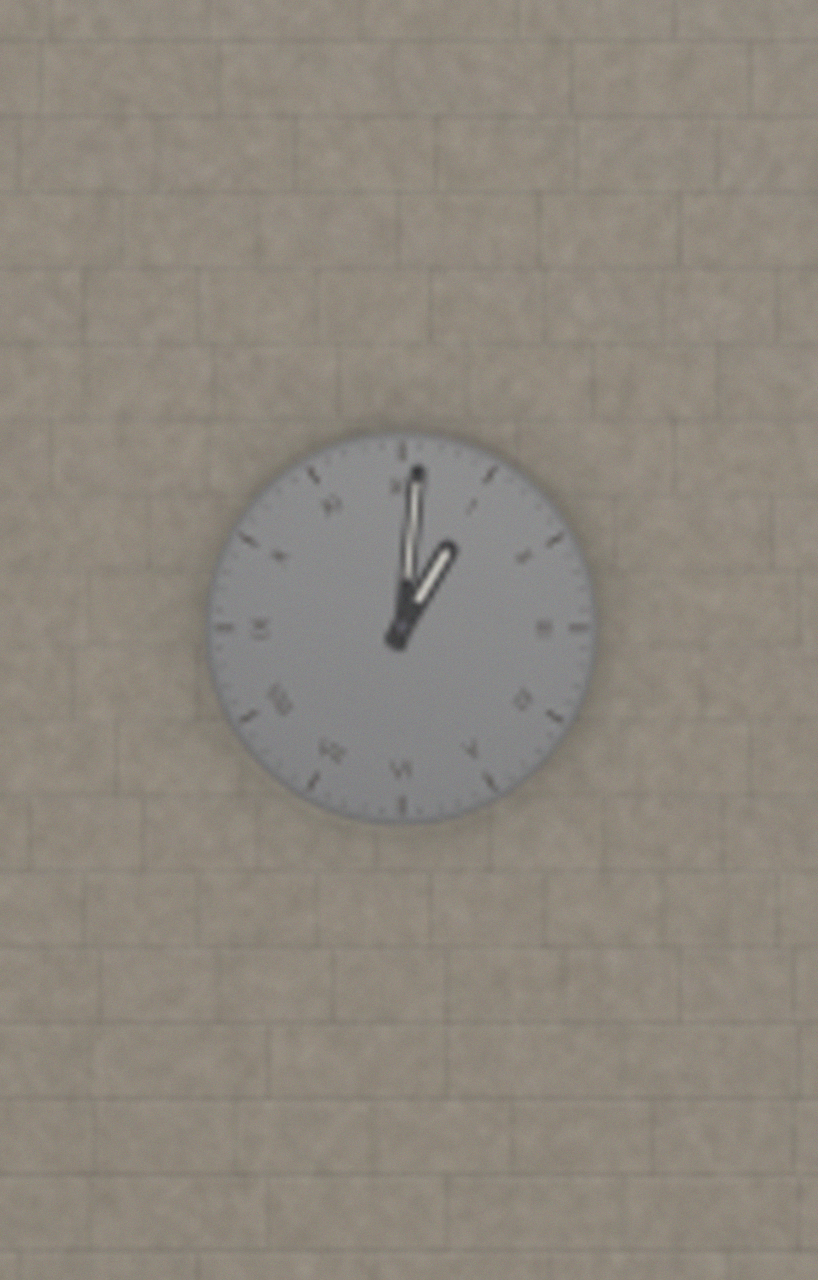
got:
1:01
